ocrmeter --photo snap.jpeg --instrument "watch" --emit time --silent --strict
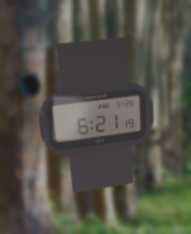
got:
6:21
